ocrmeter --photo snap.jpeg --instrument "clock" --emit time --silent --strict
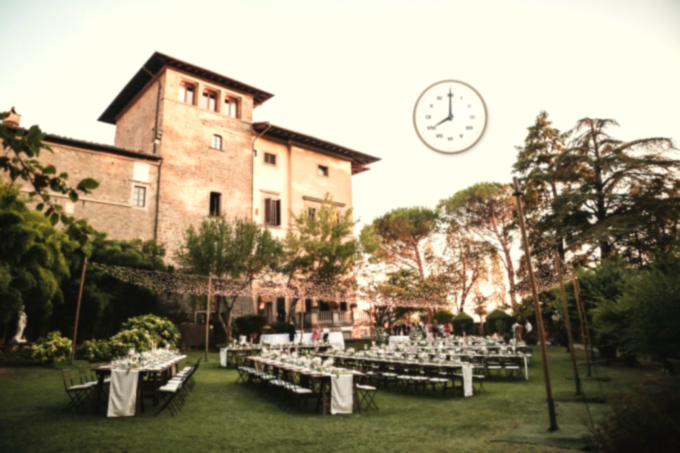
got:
8:00
